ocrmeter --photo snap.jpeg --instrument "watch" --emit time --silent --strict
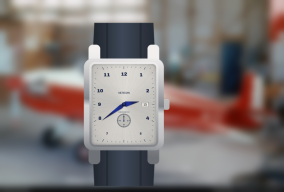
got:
2:39
